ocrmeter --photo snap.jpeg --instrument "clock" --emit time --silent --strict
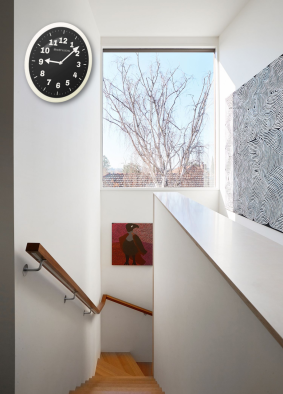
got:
9:08
